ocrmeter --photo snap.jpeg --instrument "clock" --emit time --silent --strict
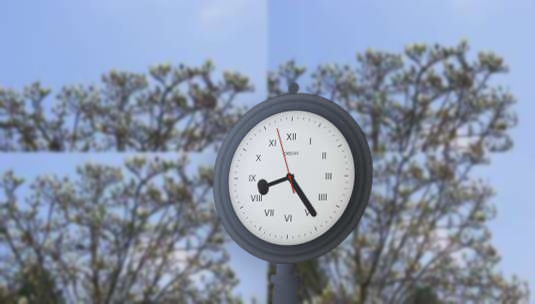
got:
8:23:57
